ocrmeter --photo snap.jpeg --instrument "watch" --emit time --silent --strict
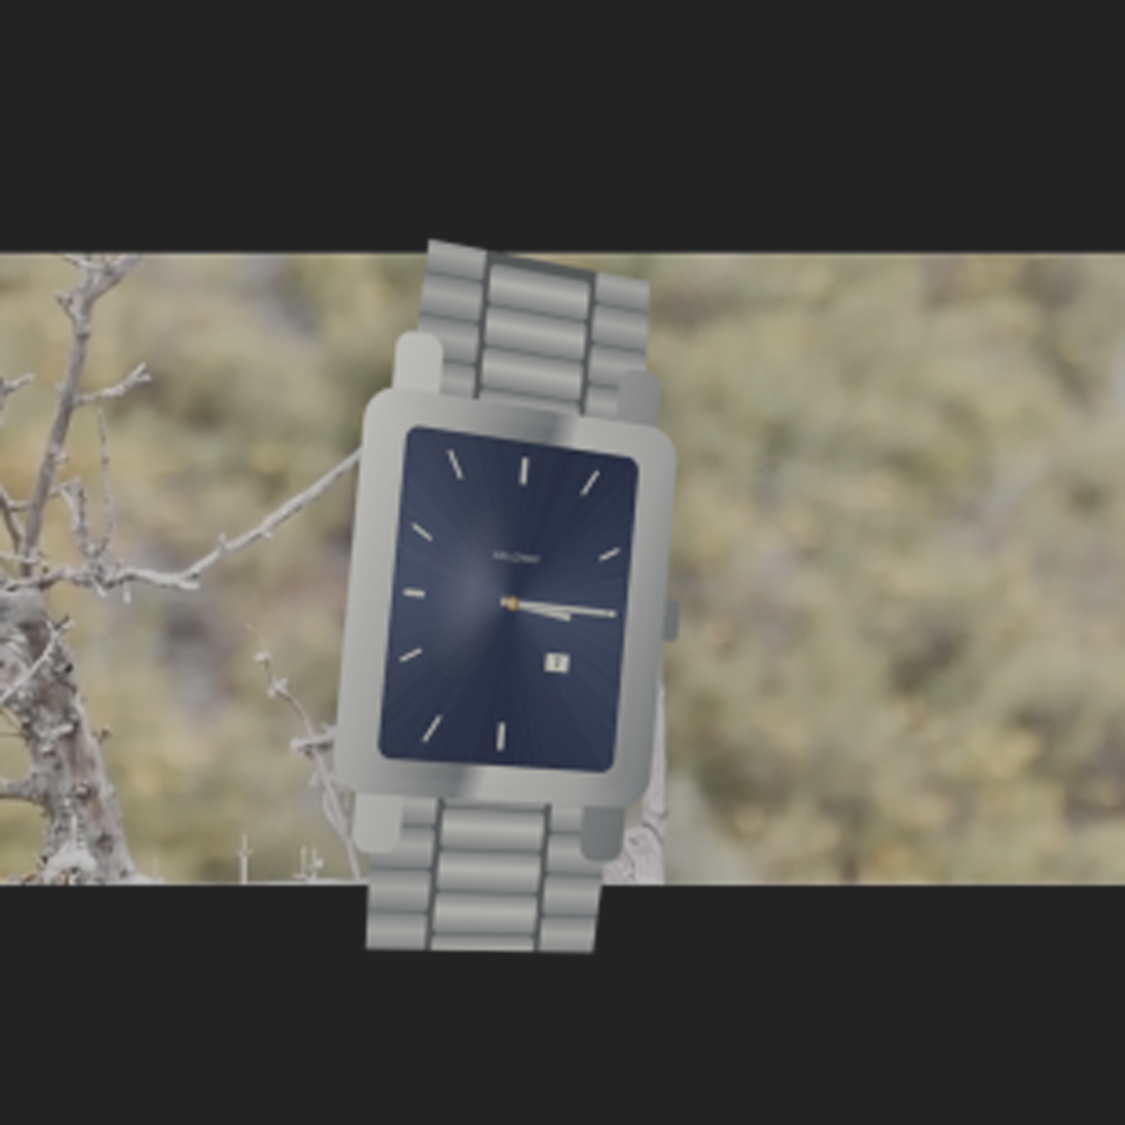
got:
3:15
